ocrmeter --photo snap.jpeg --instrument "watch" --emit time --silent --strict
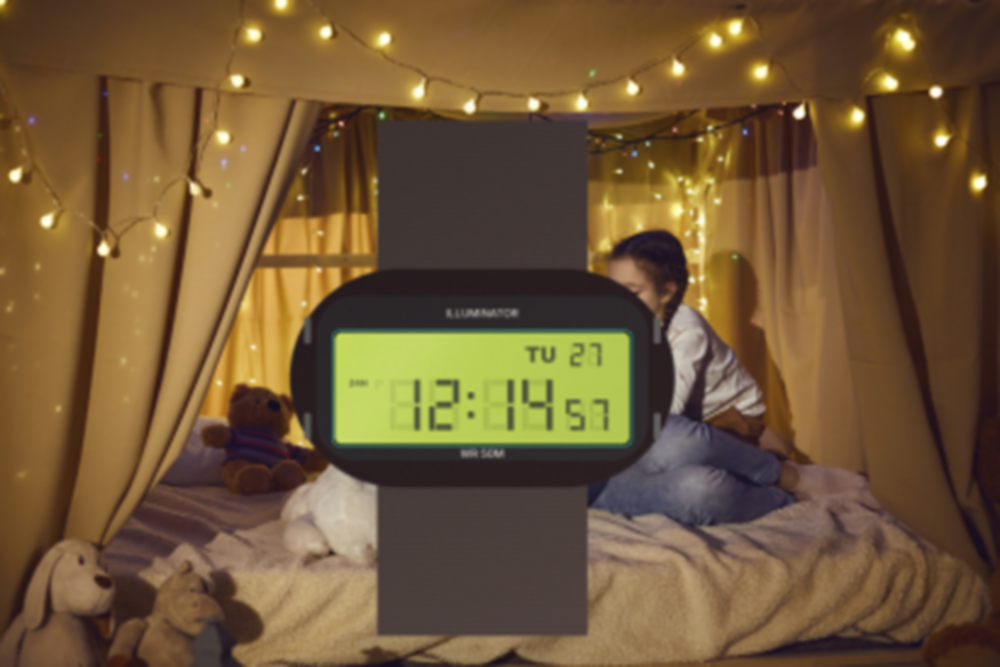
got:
12:14:57
